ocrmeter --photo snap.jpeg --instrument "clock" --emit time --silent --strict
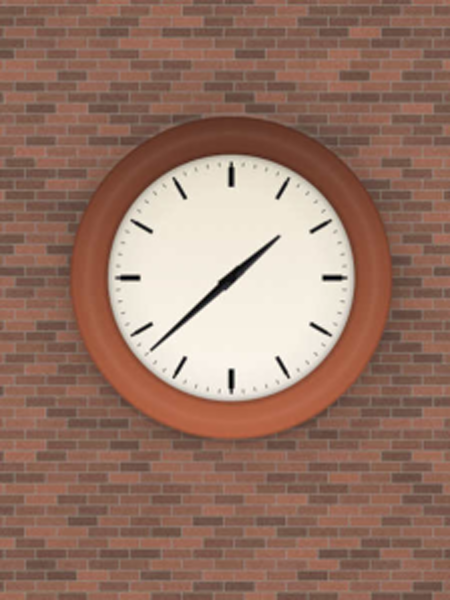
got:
1:38
